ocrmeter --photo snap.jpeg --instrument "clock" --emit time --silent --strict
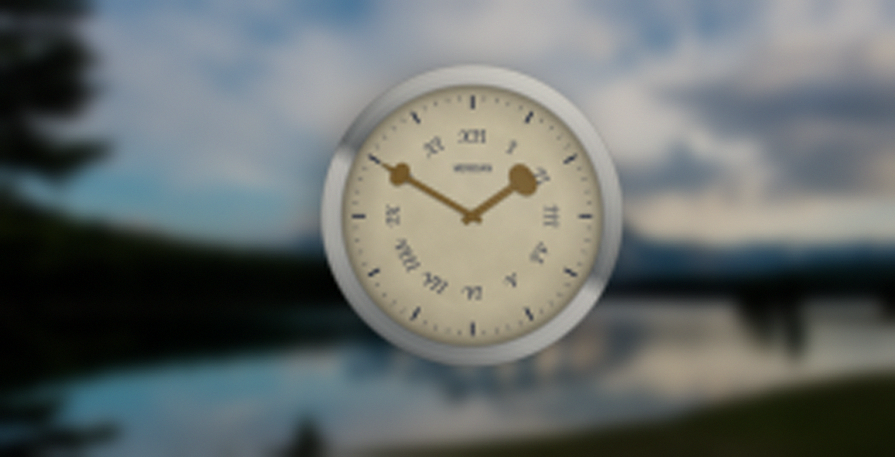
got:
1:50
